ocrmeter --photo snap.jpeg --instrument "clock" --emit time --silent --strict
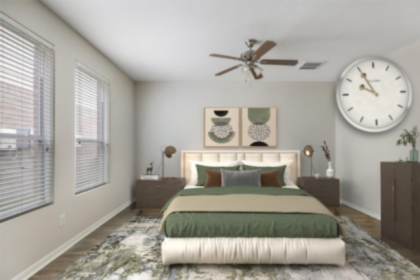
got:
9:55
